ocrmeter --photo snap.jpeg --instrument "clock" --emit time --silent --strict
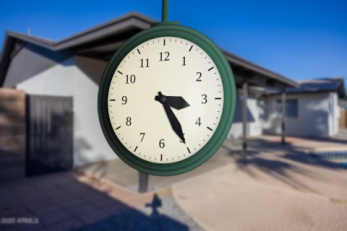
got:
3:25
